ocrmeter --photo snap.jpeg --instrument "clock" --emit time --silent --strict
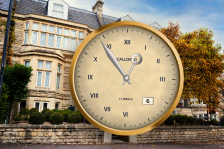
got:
12:54
